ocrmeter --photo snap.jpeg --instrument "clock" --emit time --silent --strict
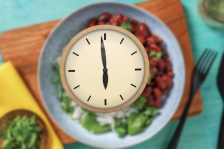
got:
5:59
